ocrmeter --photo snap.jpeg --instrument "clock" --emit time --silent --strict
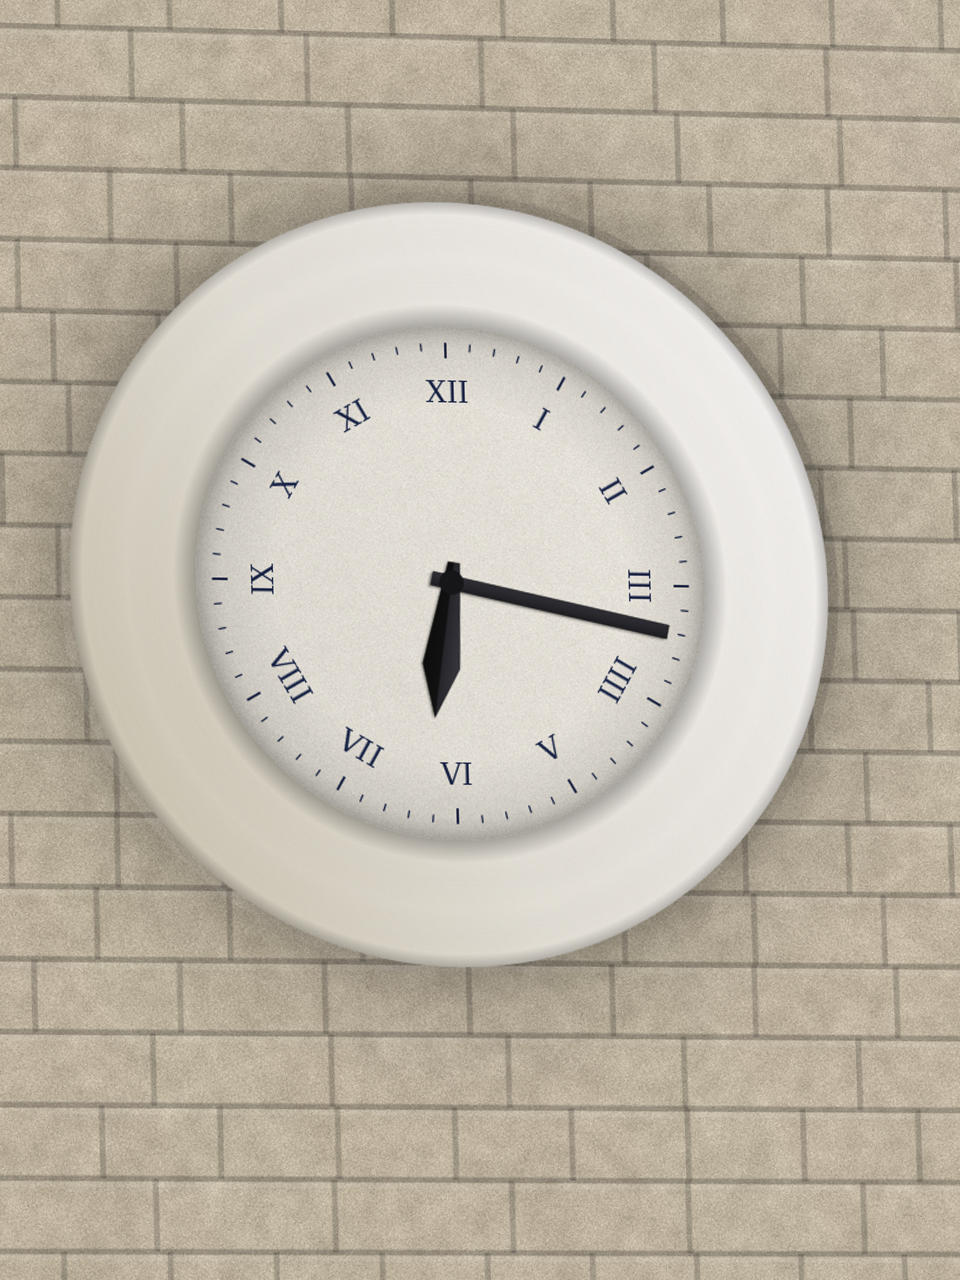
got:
6:17
